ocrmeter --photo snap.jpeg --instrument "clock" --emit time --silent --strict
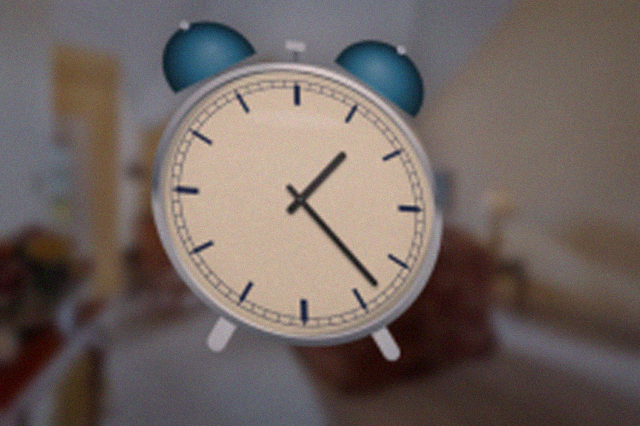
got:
1:23
